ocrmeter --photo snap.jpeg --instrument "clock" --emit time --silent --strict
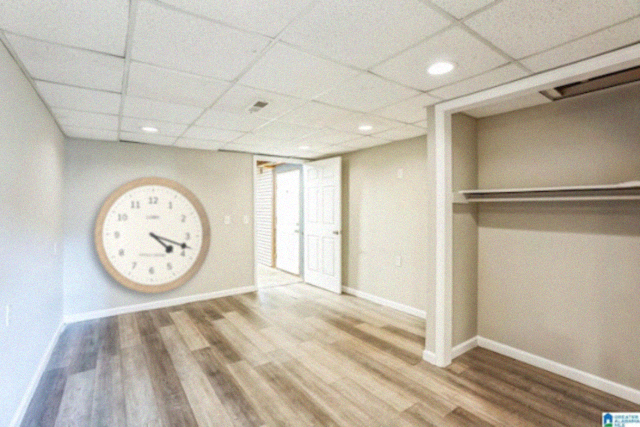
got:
4:18
